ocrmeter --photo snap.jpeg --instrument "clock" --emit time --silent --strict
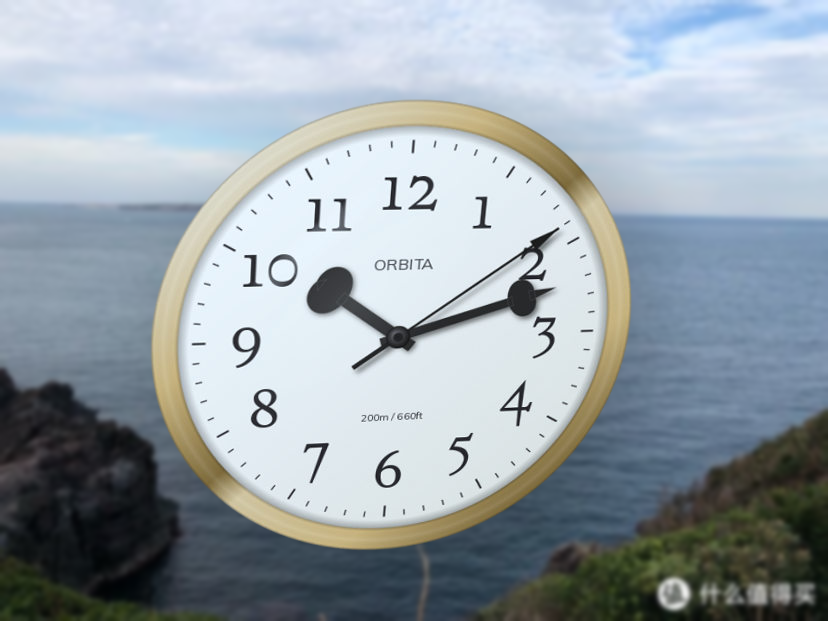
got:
10:12:09
